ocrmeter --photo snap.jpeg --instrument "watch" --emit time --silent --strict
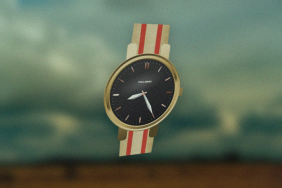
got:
8:25
